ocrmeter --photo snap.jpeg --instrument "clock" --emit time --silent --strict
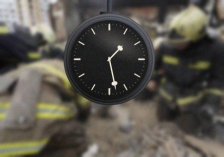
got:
1:28
